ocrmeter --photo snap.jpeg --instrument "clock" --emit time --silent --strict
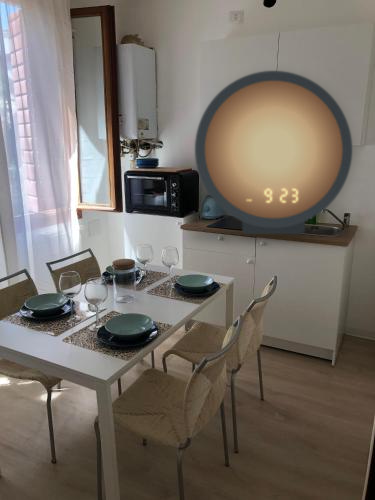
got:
9:23
